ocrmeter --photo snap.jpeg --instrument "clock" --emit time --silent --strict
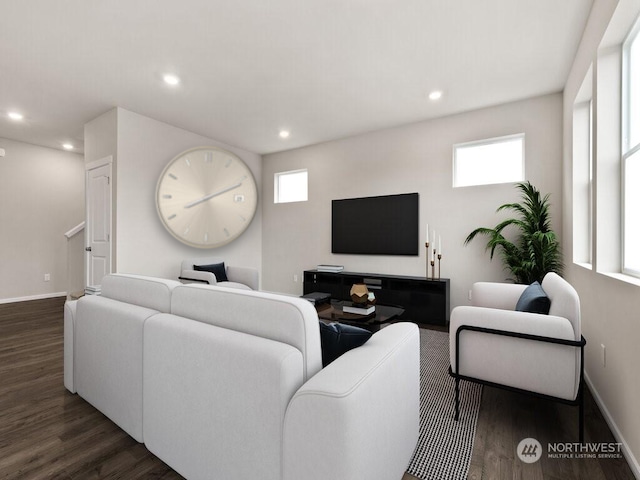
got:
8:11
